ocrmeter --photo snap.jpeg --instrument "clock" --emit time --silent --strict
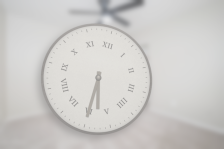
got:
5:30
